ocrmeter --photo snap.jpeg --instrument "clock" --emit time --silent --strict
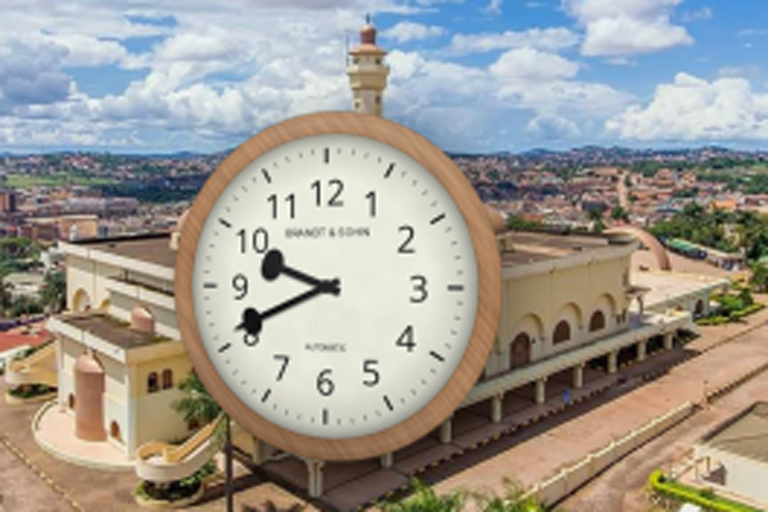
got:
9:41
